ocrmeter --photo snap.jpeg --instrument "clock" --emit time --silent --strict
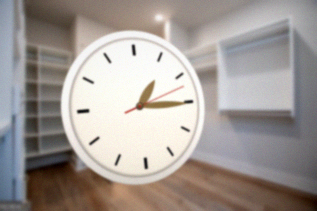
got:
1:15:12
